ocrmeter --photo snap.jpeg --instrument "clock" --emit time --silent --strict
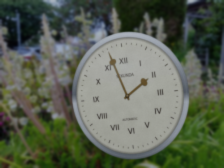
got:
1:57
